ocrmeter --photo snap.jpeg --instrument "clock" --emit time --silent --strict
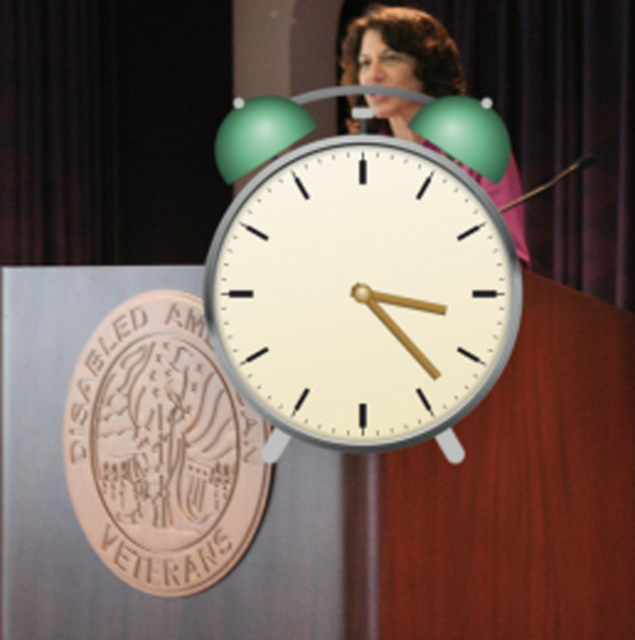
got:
3:23
